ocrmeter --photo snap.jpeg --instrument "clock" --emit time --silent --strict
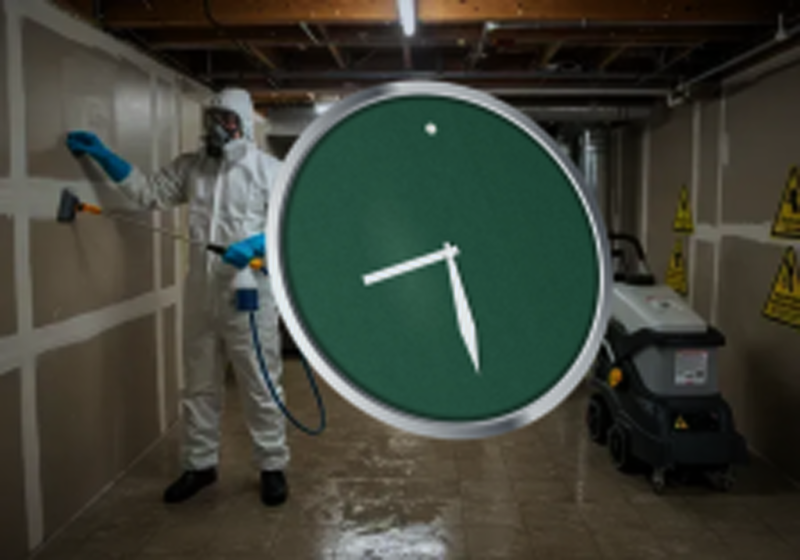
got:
8:29
